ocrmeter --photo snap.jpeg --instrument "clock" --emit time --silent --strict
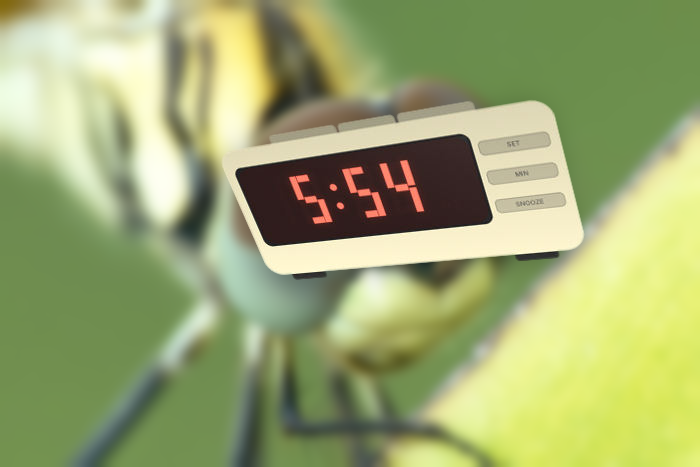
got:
5:54
